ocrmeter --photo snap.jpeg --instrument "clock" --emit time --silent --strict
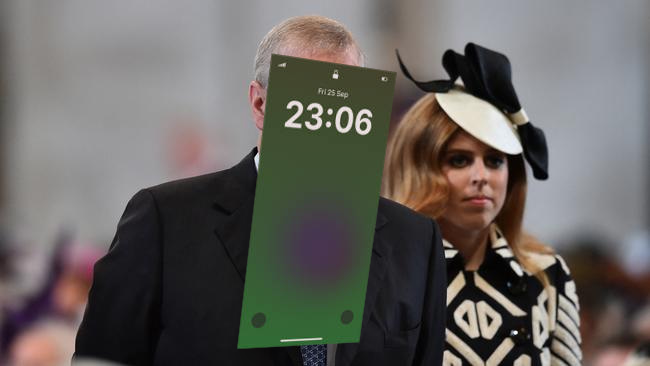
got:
23:06
